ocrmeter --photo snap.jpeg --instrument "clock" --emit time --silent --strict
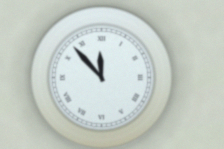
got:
11:53
